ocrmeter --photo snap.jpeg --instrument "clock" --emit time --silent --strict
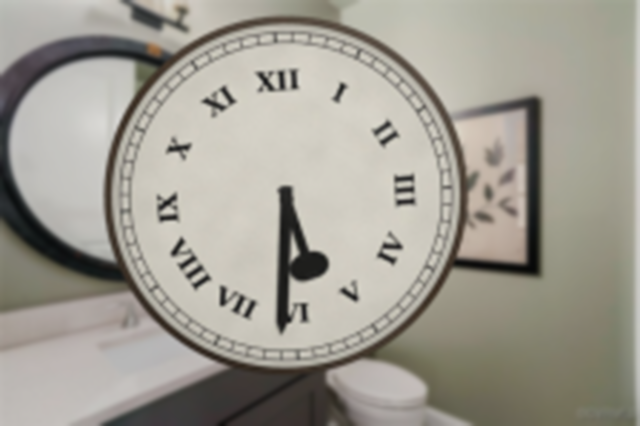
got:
5:31
